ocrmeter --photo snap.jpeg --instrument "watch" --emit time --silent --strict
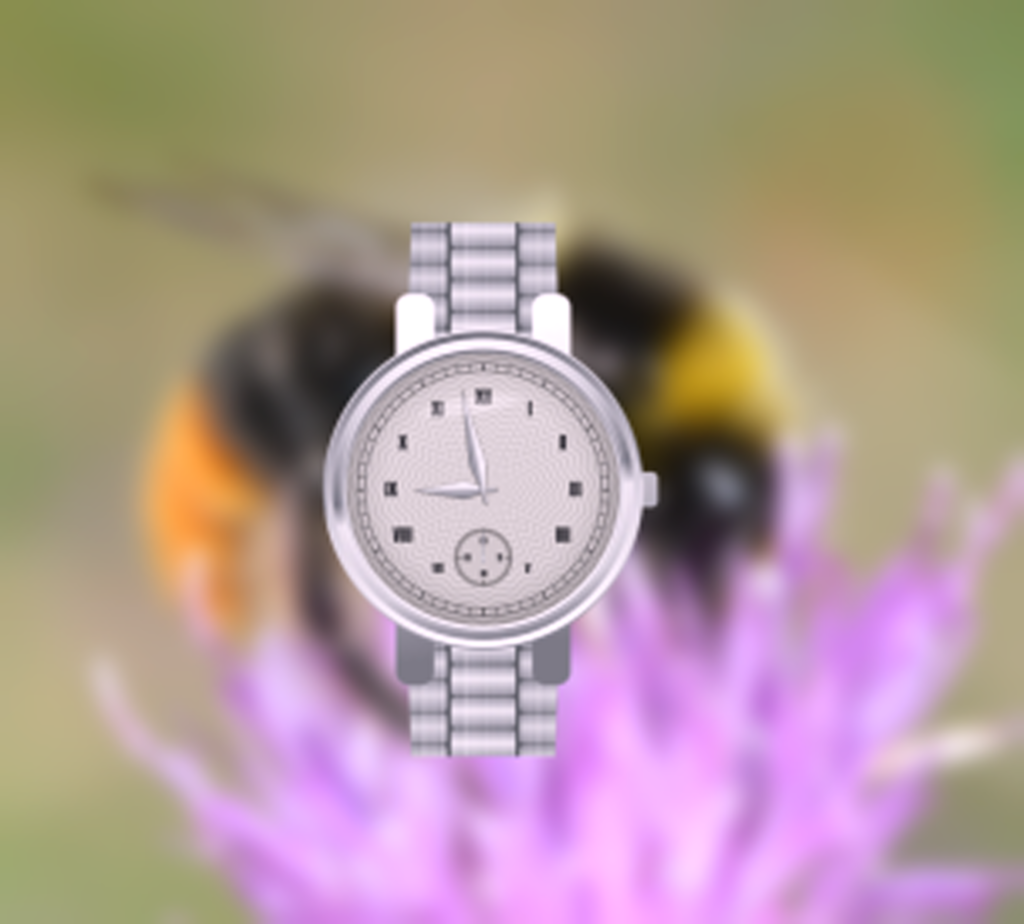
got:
8:58
